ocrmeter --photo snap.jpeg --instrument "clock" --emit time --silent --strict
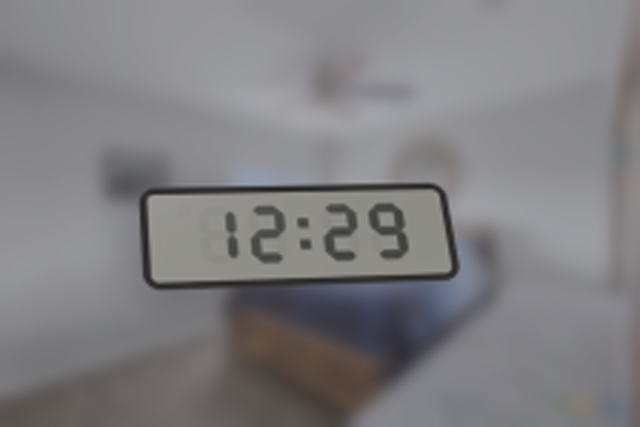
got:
12:29
